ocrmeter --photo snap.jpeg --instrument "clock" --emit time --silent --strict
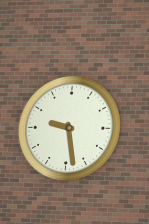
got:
9:28
